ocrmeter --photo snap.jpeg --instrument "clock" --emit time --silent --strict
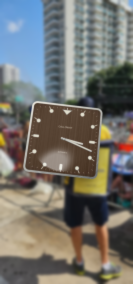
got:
3:18
